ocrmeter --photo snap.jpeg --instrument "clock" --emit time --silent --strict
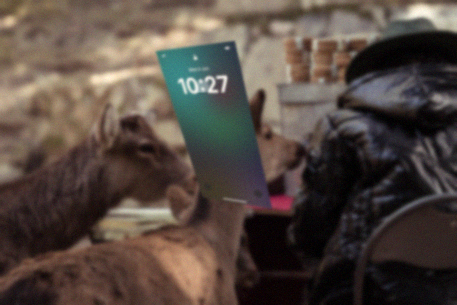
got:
10:27
